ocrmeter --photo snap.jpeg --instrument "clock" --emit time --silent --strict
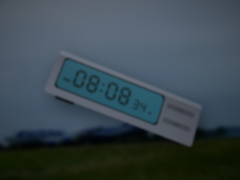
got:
8:08
